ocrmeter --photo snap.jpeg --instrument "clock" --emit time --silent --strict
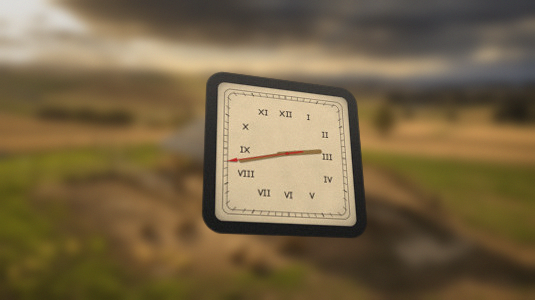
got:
2:42:43
